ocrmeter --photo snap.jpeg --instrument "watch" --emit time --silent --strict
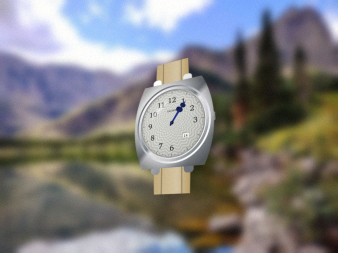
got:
1:06
